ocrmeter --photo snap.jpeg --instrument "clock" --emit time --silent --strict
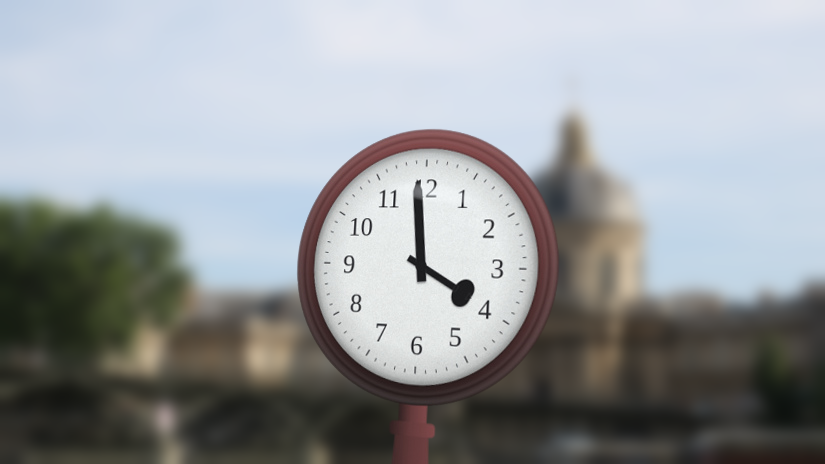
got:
3:59
